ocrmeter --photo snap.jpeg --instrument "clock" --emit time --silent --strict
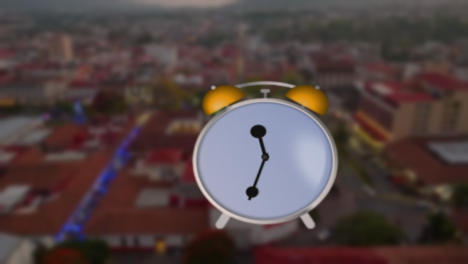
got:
11:33
